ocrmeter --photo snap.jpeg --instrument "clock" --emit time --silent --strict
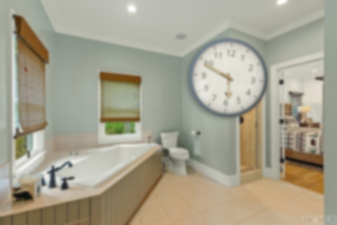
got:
5:49
